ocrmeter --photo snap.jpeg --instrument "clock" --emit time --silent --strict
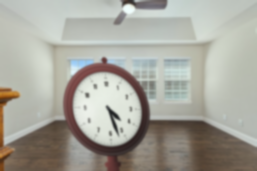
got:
4:27
